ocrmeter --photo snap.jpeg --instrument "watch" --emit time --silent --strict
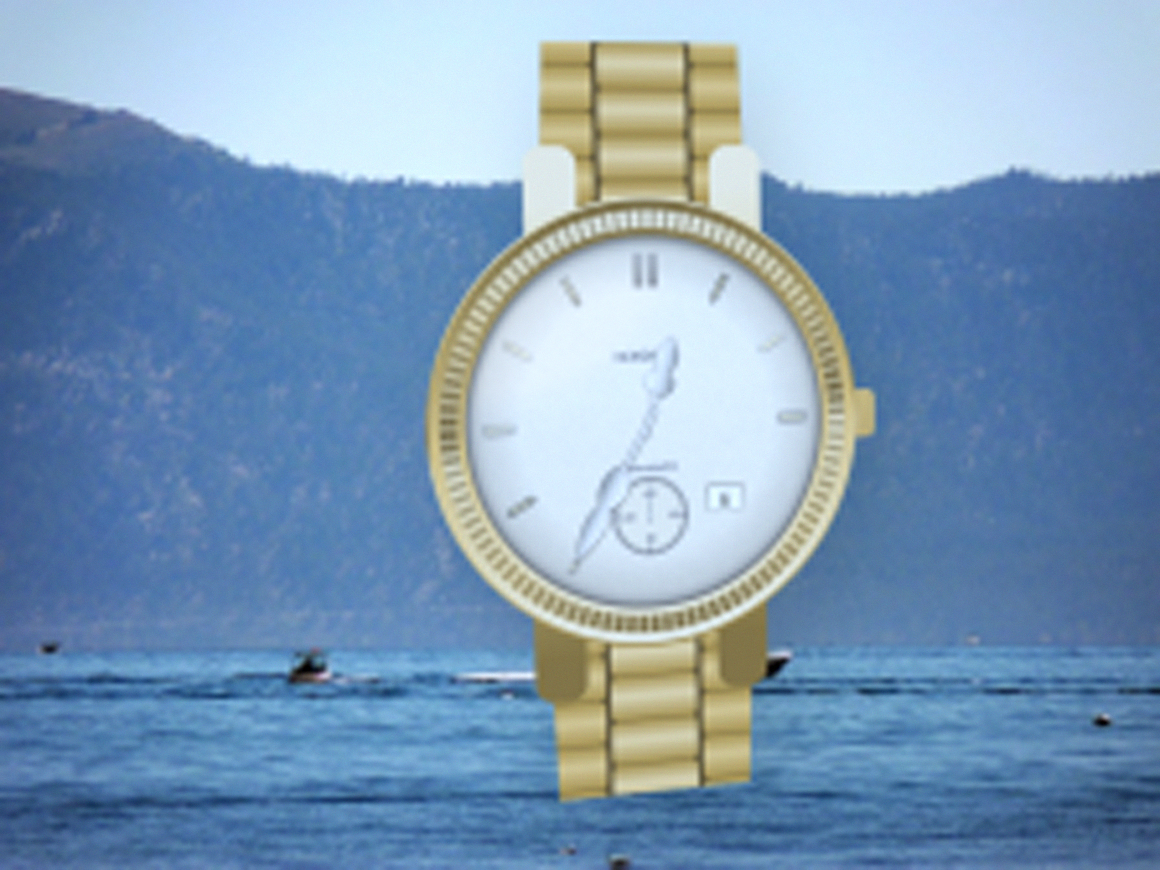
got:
12:35
